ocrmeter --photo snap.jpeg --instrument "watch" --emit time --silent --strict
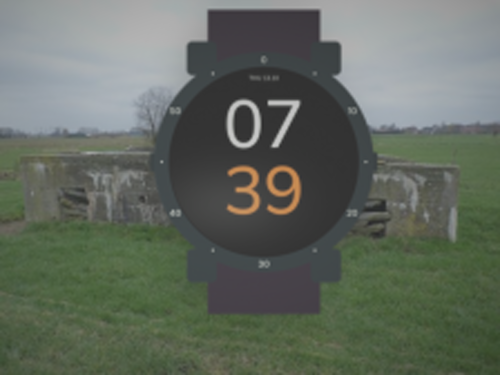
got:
7:39
